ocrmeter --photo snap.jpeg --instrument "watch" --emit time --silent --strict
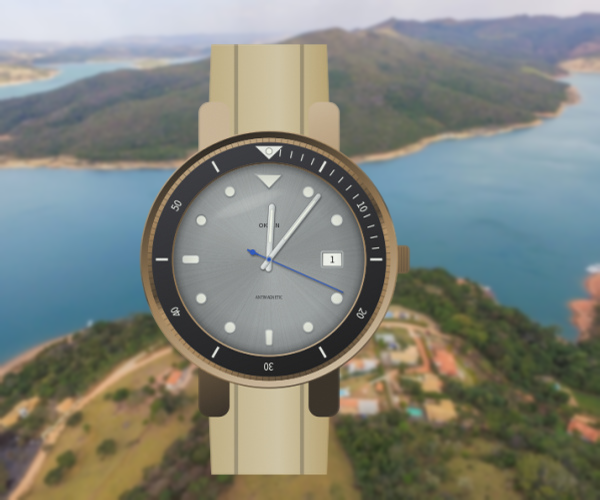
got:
12:06:19
